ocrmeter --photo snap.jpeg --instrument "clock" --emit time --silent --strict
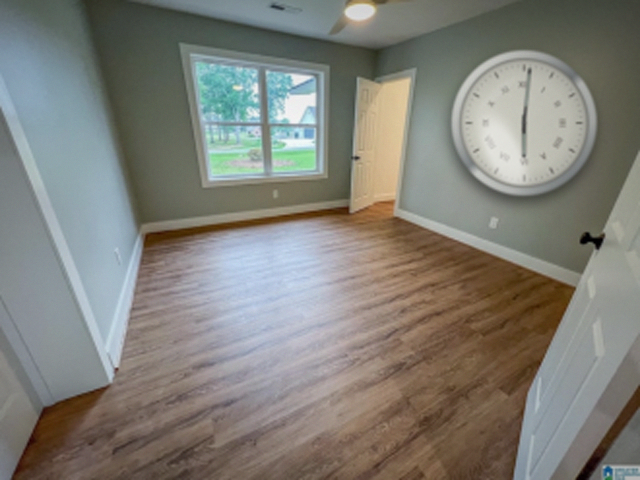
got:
6:01
